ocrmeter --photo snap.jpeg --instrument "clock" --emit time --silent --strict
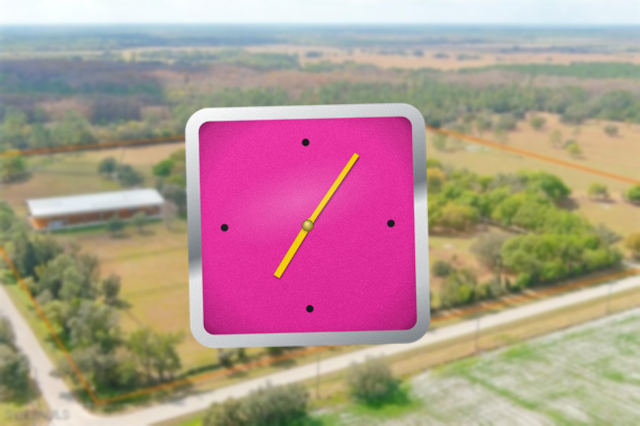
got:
7:06
